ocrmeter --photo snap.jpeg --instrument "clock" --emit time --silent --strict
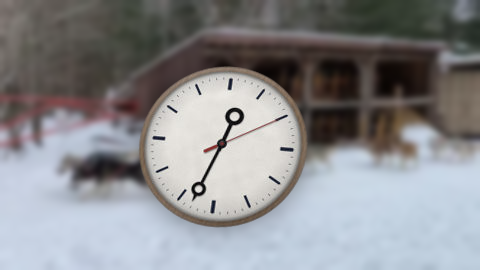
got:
12:33:10
